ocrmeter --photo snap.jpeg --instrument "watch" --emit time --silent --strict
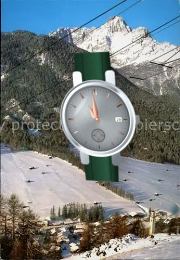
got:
10:59
